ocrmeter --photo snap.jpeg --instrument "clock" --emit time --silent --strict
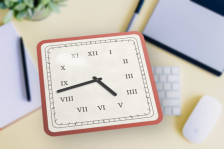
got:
4:43
